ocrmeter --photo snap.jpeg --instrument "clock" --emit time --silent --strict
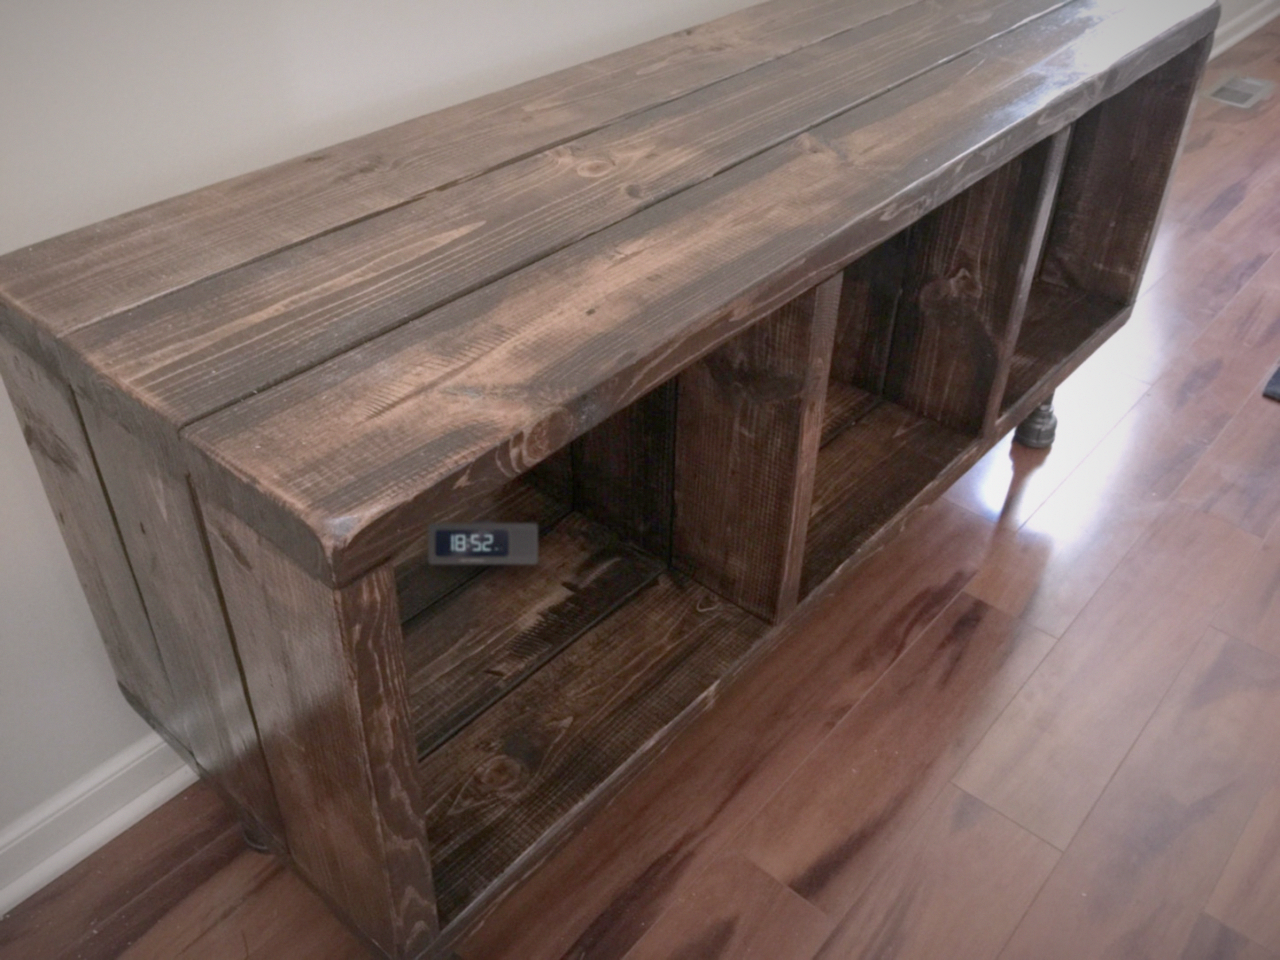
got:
18:52
